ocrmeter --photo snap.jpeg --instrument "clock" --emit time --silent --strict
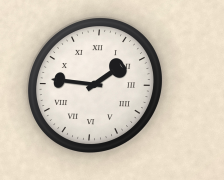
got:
1:46
